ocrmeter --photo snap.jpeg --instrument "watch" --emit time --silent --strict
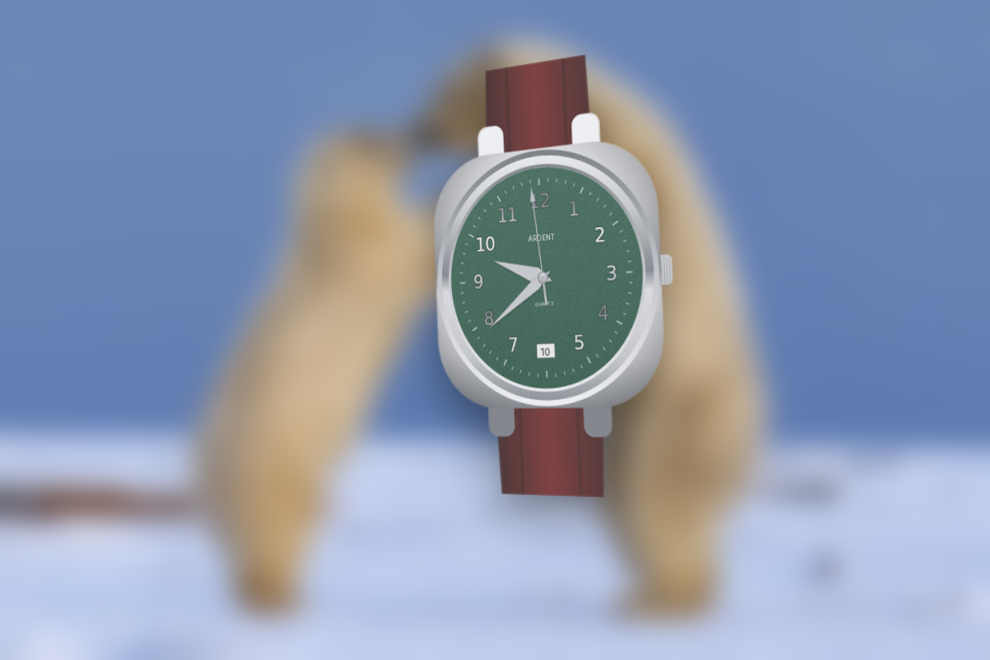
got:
9:38:59
